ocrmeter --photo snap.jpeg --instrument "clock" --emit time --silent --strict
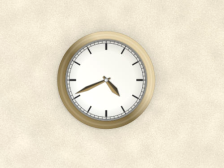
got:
4:41
